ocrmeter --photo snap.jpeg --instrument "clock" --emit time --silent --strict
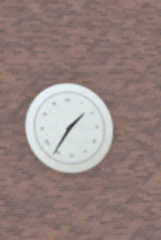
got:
1:36
